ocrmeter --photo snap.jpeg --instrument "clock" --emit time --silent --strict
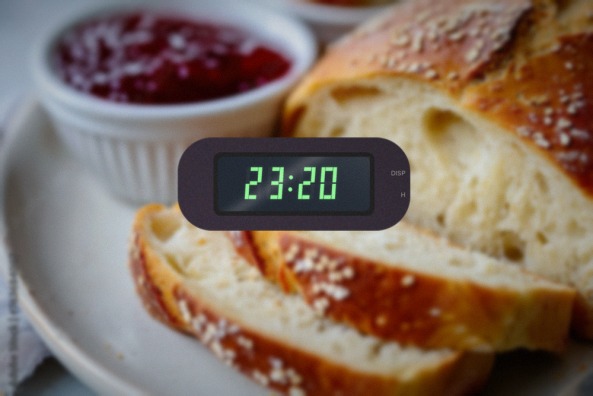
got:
23:20
